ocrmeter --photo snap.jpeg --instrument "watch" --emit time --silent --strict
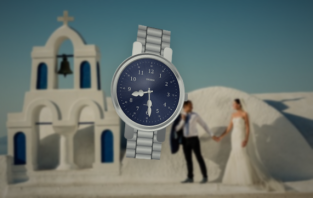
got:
8:29
